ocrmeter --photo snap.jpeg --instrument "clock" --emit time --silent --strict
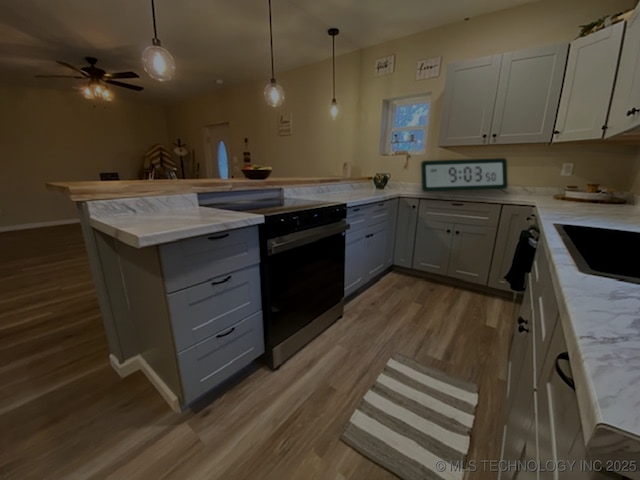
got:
9:03
